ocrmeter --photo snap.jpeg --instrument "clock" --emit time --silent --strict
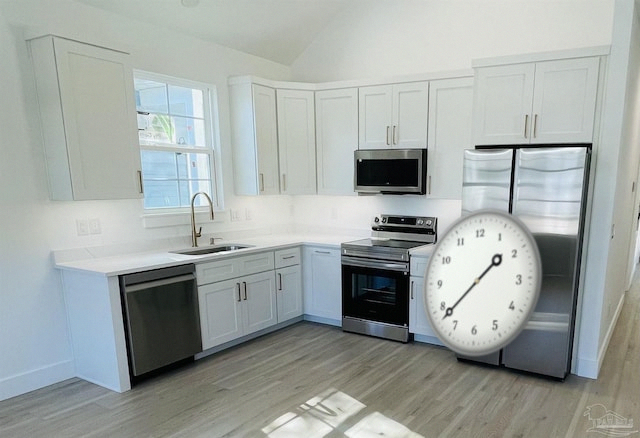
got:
1:38
